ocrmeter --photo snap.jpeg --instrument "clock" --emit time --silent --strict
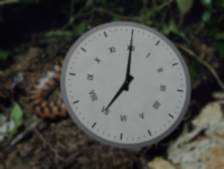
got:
7:00
